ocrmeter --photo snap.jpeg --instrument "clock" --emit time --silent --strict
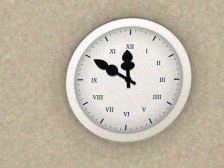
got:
11:50
